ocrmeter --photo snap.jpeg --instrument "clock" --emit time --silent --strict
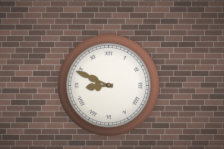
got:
8:49
